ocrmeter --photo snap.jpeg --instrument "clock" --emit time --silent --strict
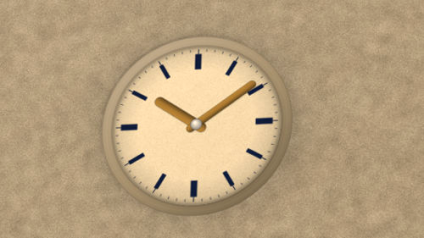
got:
10:09
